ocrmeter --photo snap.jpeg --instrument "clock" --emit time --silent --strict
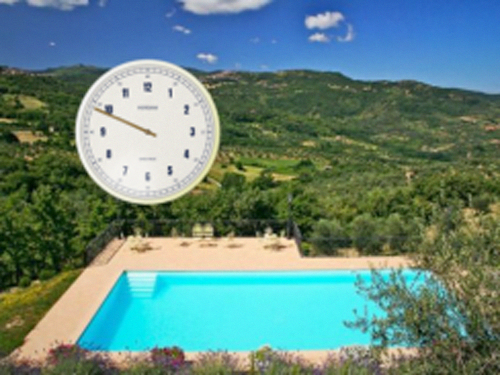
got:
9:49
